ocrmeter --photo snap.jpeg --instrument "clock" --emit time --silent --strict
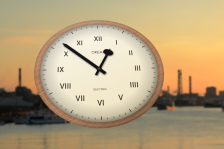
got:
12:52
